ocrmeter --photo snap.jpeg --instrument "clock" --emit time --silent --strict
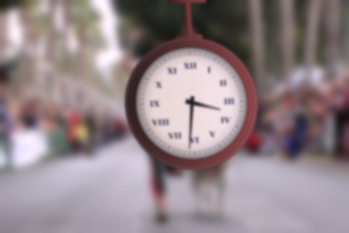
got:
3:31
